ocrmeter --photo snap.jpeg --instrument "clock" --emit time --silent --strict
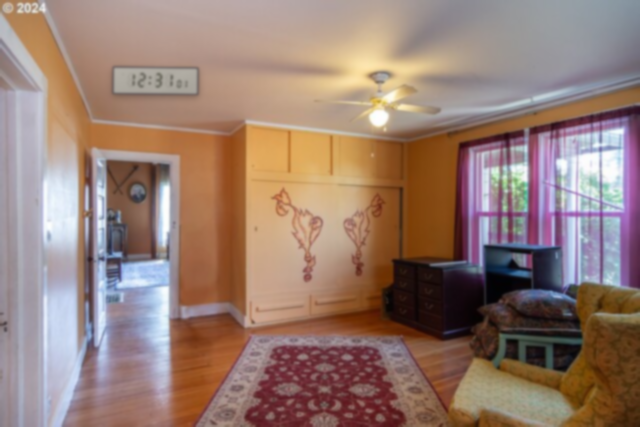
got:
12:31
